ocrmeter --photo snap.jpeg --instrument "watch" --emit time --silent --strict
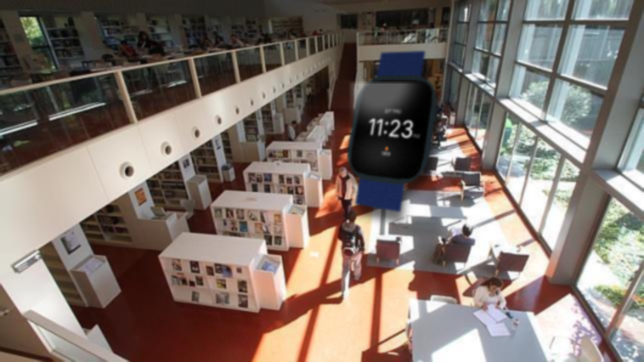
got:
11:23
